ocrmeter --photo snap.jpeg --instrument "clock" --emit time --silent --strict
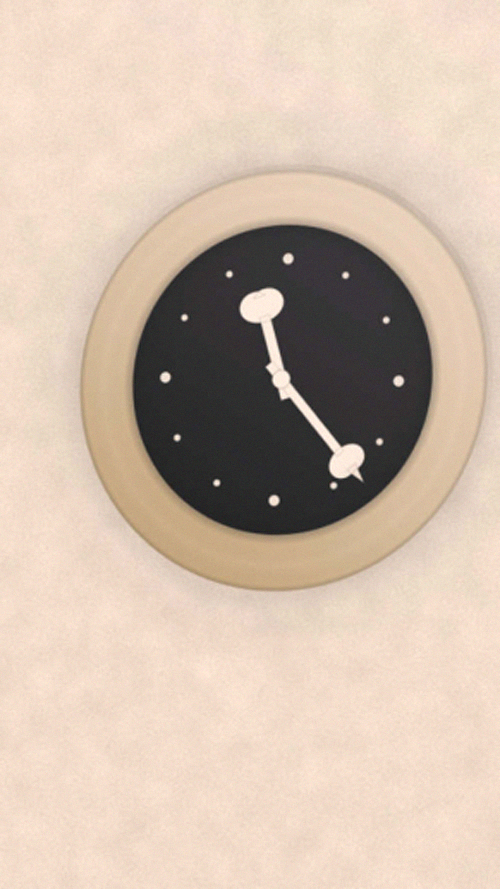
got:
11:23
